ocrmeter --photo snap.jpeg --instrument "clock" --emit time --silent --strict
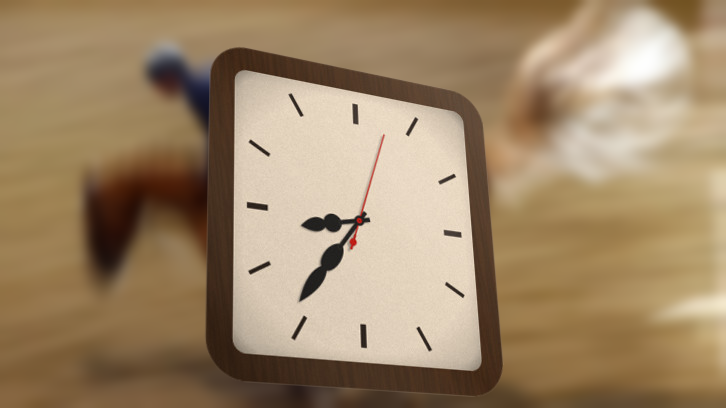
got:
8:36:03
